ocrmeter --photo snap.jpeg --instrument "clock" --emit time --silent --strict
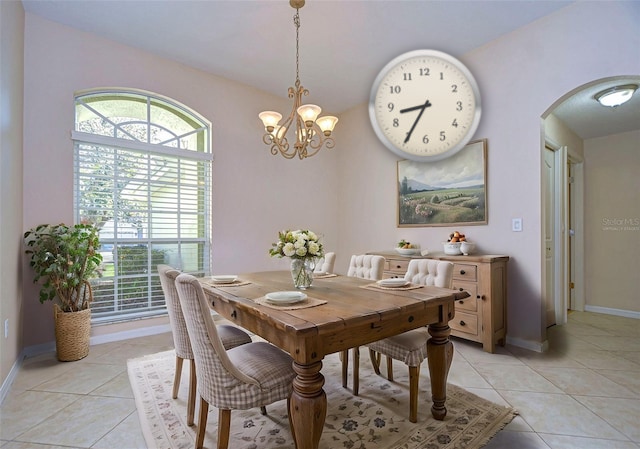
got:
8:35
